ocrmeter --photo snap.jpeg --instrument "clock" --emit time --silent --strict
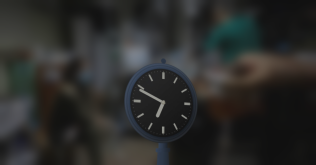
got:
6:49
